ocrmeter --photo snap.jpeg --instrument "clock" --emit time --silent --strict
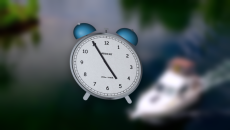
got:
4:55
